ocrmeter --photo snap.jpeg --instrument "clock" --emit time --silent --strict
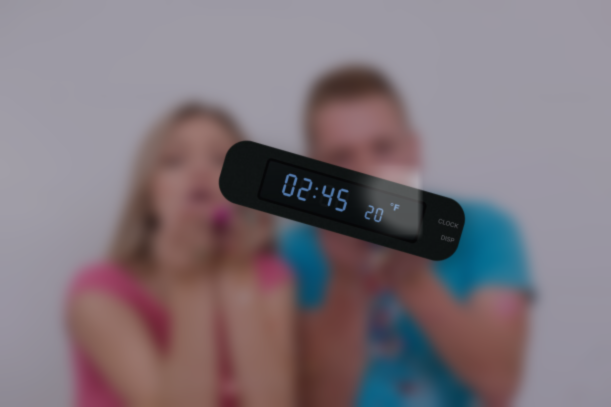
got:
2:45
